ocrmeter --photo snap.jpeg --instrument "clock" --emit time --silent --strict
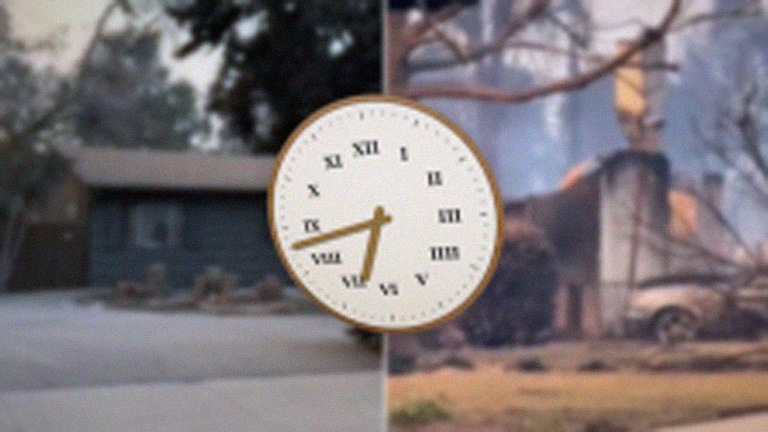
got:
6:43
